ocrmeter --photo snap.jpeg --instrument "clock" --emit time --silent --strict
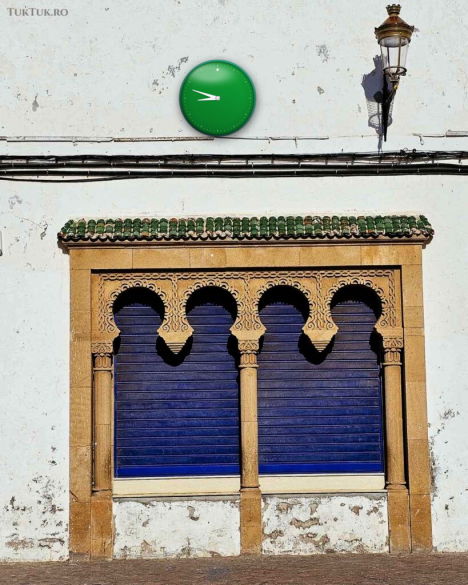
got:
8:48
